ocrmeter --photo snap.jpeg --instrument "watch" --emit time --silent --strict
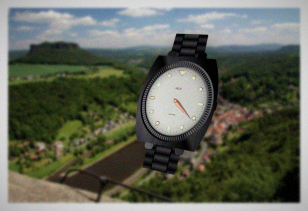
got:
4:21
